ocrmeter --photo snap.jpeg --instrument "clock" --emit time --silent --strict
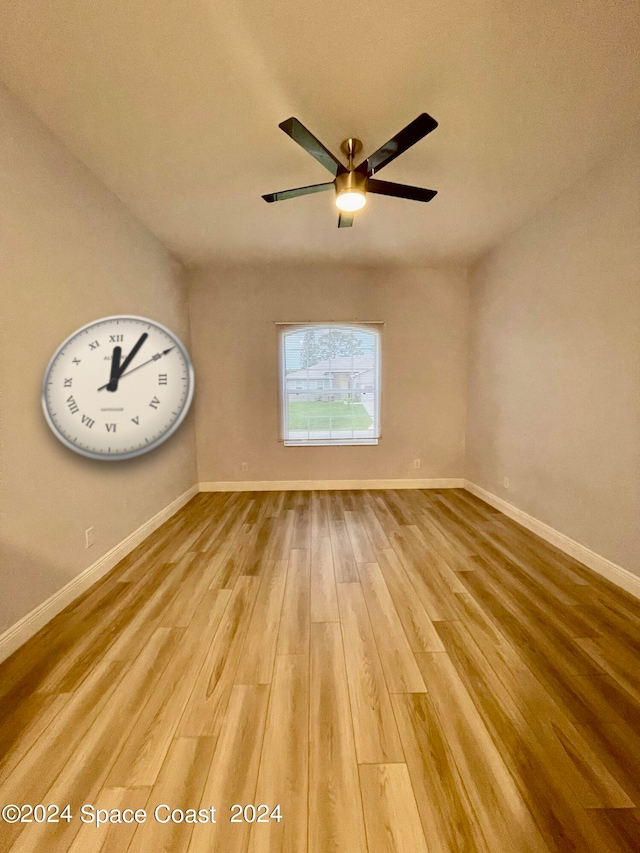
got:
12:05:10
